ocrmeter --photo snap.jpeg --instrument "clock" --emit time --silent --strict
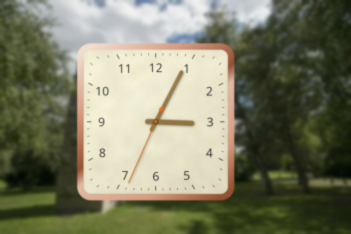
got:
3:04:34
